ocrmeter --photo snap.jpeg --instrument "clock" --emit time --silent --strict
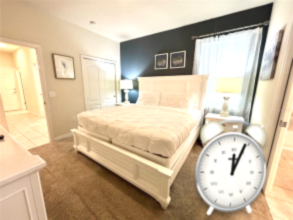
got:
12:04
